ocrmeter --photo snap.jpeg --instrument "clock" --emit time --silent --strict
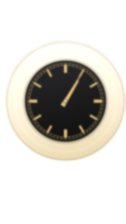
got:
1:05
